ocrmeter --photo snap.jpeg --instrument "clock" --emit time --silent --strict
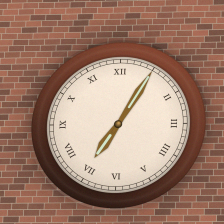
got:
7:05
